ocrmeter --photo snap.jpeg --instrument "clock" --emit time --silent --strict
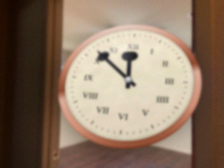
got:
11:52
